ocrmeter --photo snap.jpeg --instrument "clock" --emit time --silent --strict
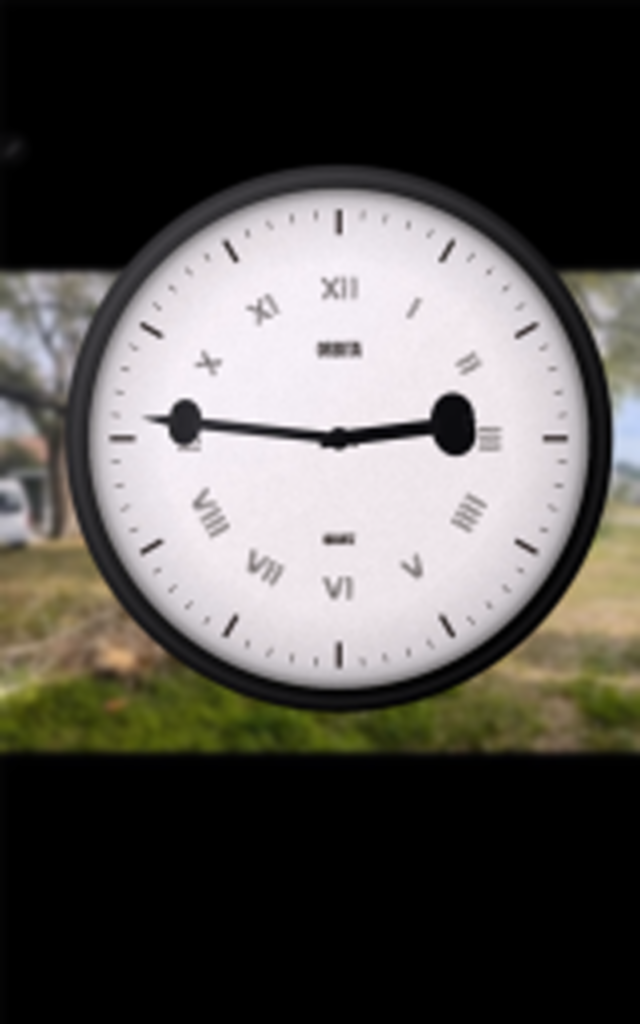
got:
2:46
